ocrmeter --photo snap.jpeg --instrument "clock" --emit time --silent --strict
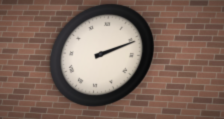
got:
2:11
